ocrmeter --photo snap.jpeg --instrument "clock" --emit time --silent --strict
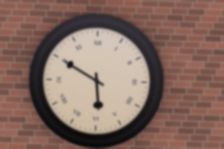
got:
5:50
